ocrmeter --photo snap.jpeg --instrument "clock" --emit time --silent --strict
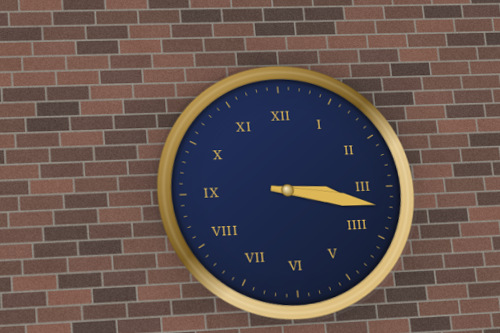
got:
3:17
